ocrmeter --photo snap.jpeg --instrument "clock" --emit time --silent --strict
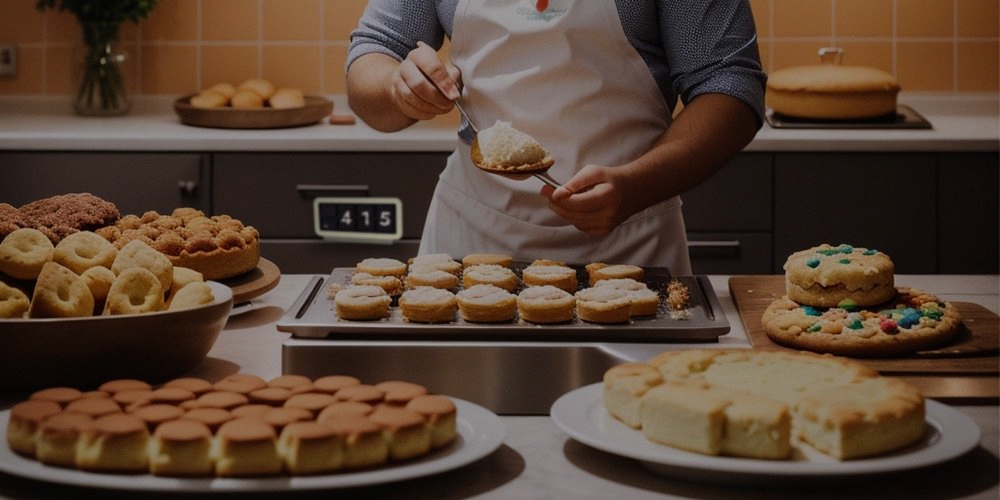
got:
4:15
